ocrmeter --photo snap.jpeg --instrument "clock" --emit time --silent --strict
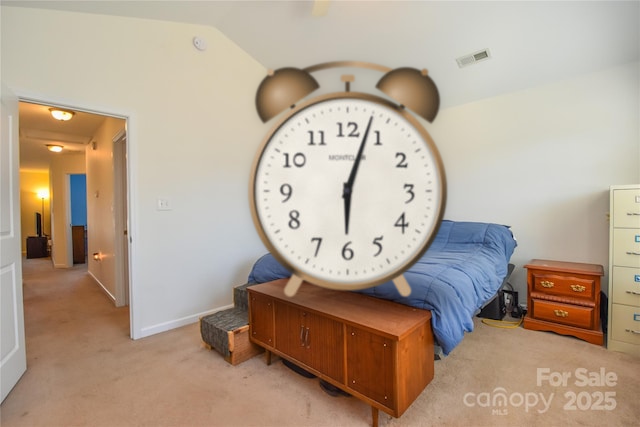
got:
6:03
